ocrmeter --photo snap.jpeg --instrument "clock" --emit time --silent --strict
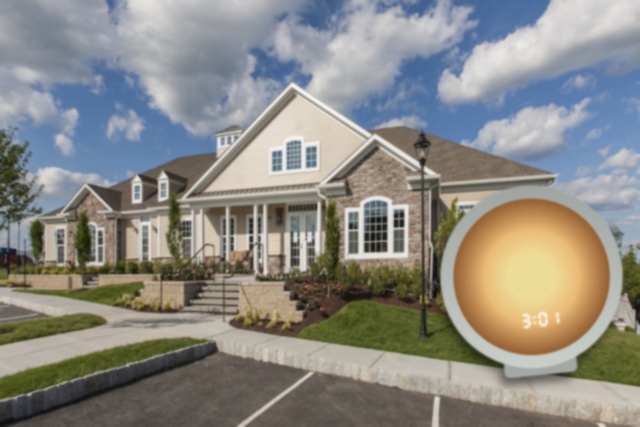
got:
3:01
